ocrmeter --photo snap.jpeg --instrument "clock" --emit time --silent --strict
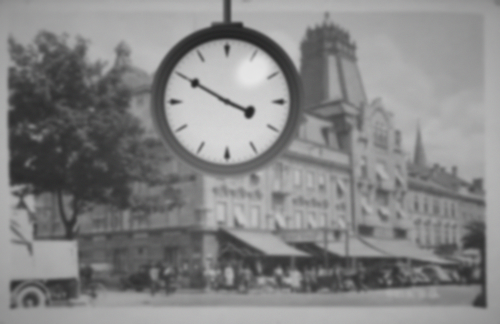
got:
3:50
